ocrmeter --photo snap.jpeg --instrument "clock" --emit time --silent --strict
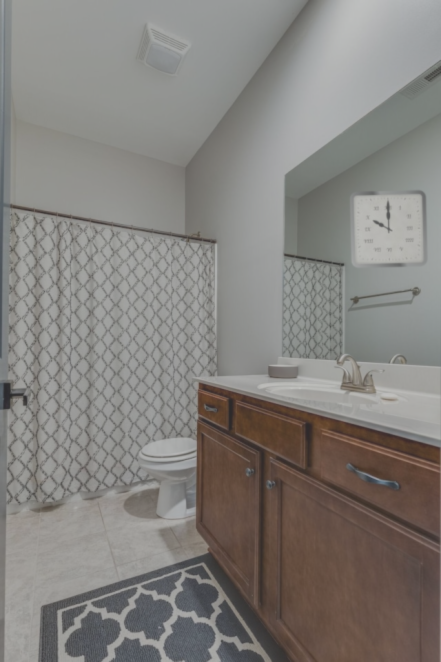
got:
10:00
